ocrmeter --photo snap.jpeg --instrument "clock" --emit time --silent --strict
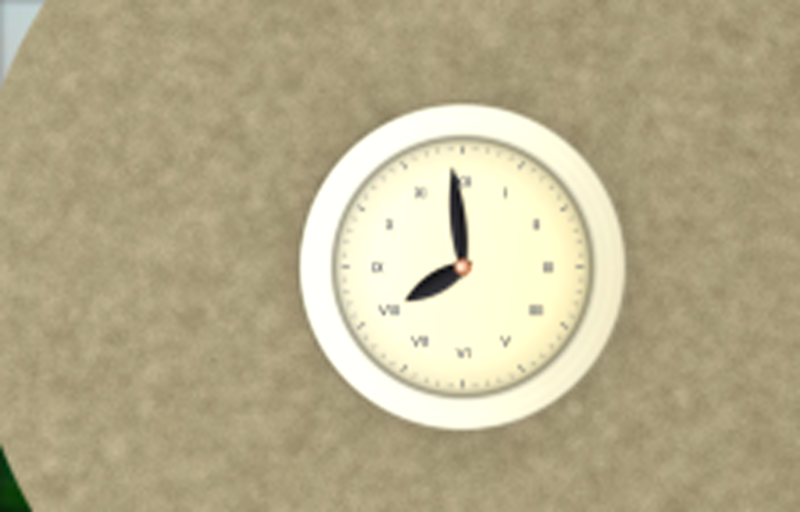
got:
7:59
